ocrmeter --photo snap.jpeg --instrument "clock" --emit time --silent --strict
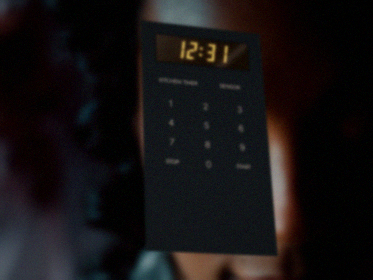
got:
12:31
